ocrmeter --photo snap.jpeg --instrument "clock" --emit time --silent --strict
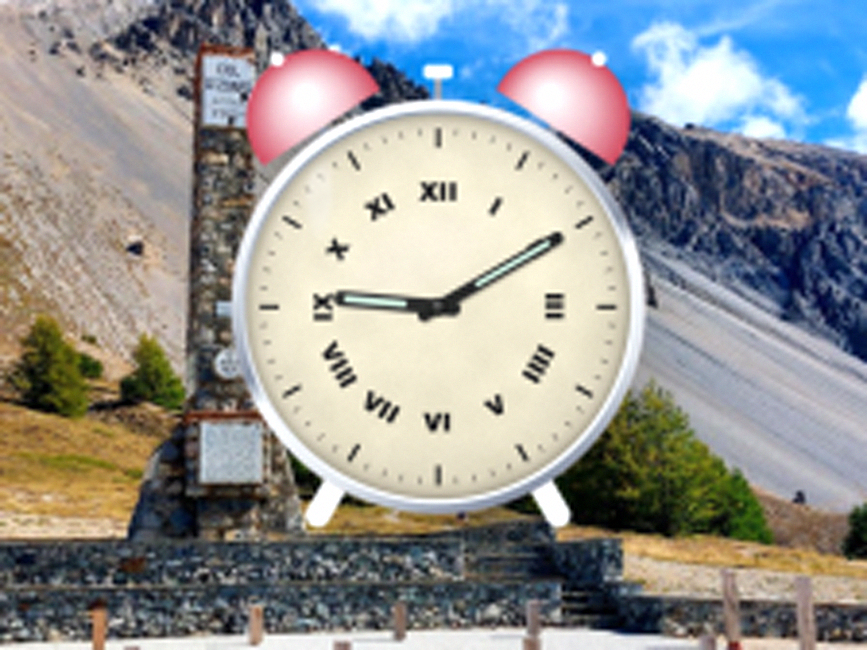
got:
9:10
